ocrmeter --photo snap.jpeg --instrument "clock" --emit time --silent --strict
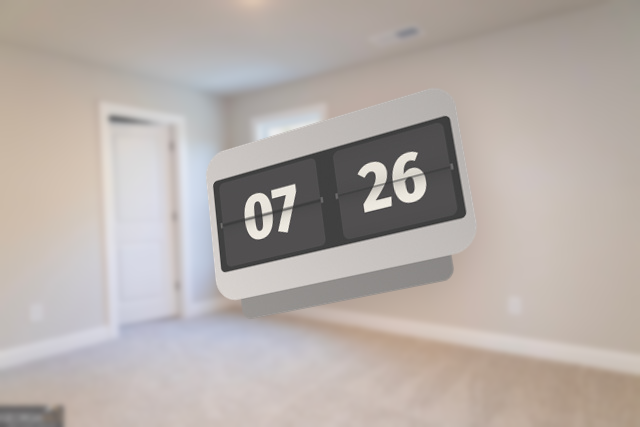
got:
7:26
